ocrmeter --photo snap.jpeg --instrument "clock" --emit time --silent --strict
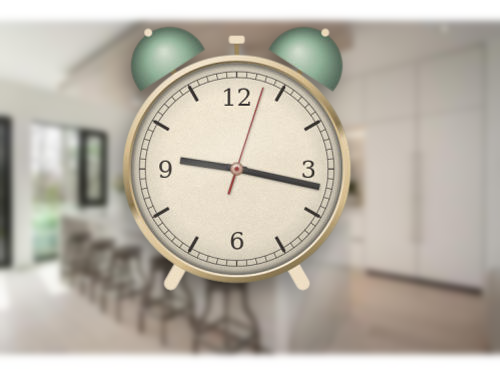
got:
9:17:03
